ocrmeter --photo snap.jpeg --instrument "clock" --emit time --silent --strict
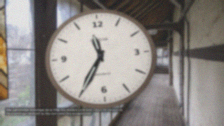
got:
11:35
